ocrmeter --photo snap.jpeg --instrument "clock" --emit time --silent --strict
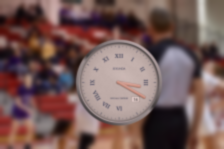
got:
3:20
